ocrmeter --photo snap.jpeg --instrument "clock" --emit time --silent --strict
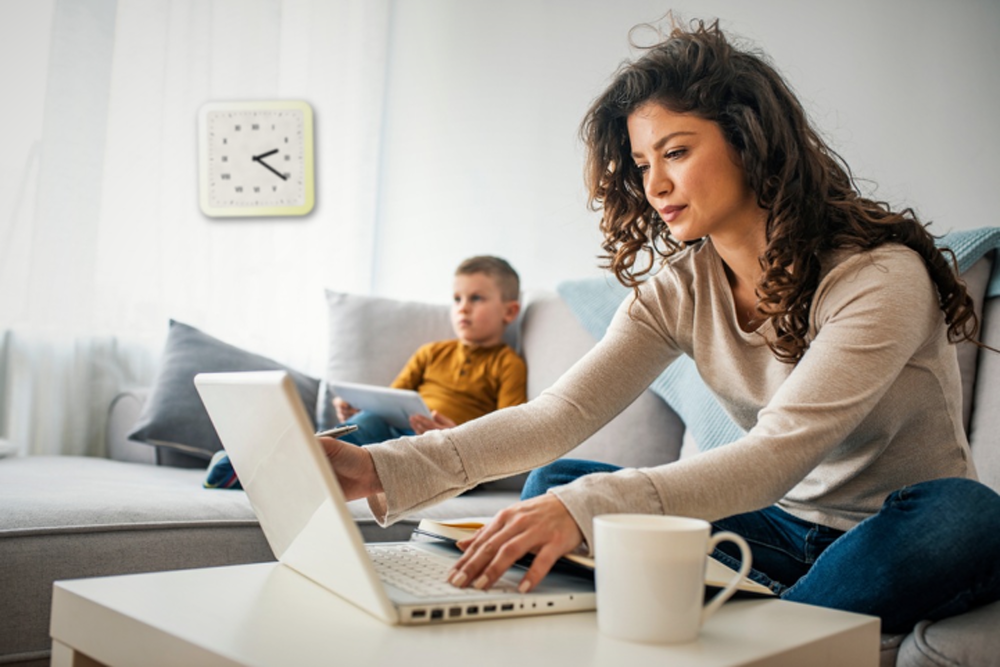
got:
2:21
